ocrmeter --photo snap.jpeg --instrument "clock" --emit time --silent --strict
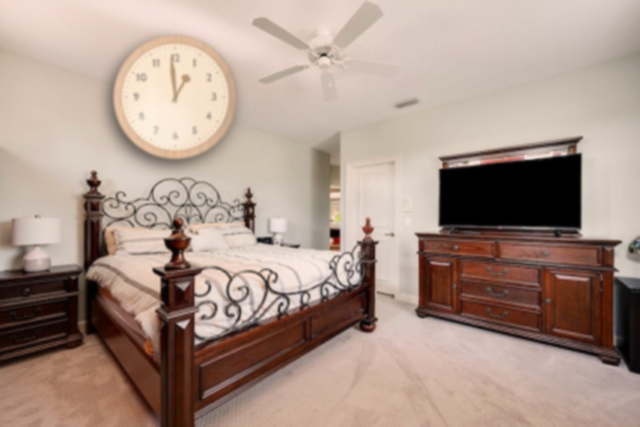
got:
12:59
